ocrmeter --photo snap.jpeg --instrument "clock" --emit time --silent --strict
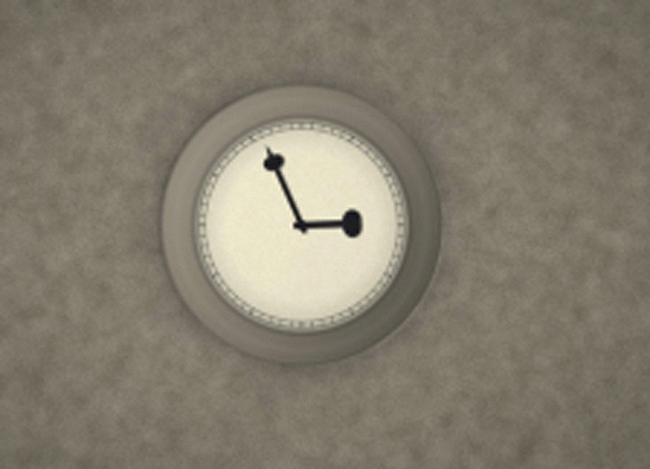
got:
2:56
